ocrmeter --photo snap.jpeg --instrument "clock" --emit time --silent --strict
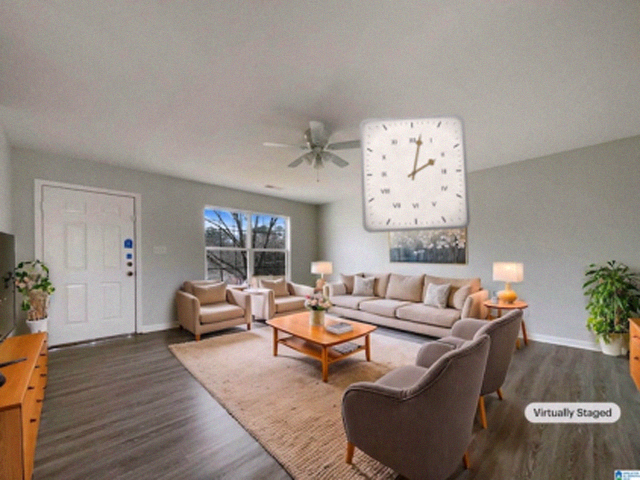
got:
2:02
